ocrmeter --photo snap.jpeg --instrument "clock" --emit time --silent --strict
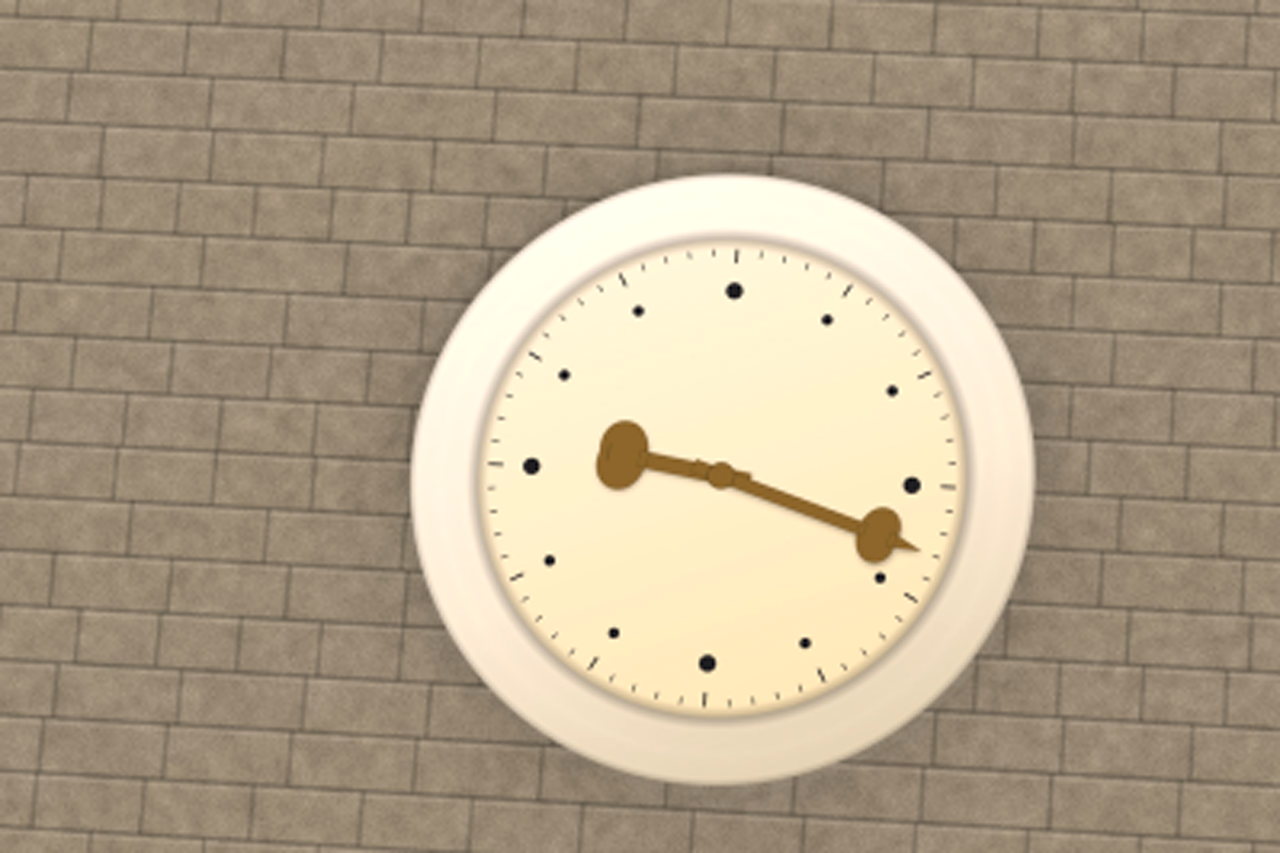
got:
9:18
